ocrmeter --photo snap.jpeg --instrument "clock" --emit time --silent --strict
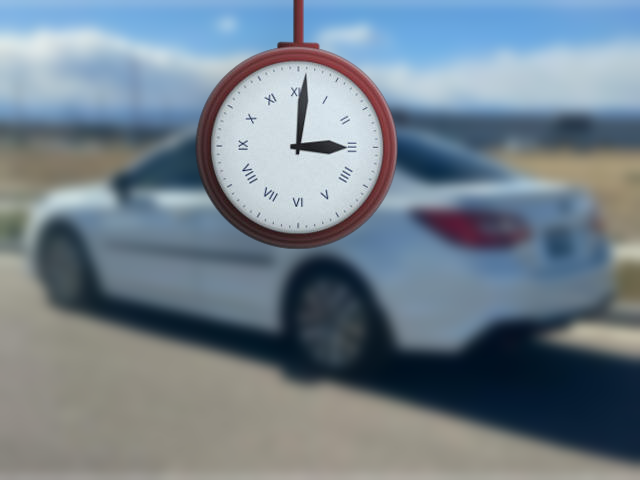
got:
3:01
